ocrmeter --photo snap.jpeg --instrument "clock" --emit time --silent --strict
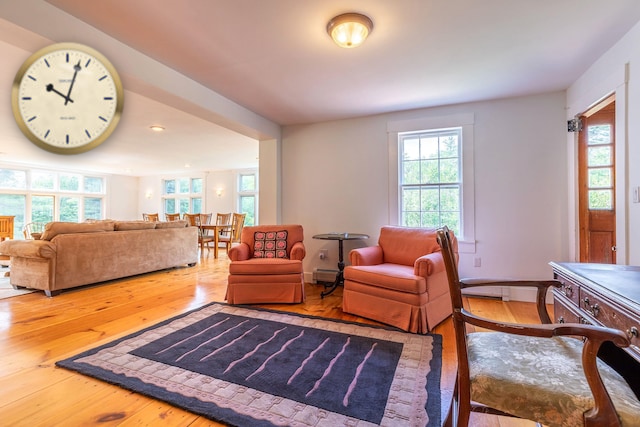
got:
10:03
